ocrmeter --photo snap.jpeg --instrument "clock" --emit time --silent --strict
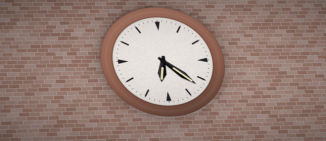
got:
6:22
